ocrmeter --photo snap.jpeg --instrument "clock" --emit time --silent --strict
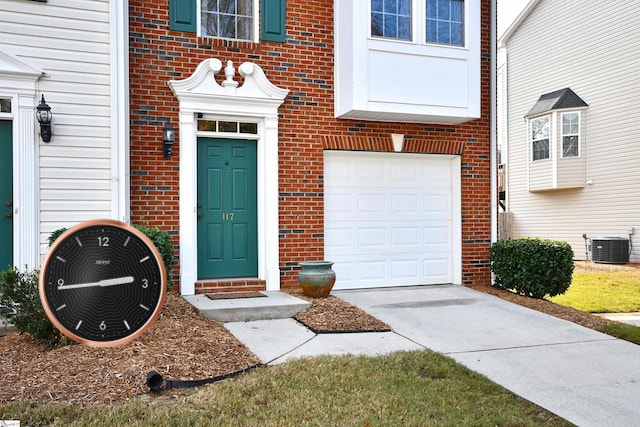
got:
2:44
